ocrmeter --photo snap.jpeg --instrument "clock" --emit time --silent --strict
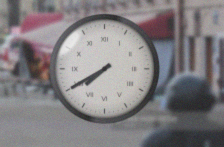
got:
7:40
